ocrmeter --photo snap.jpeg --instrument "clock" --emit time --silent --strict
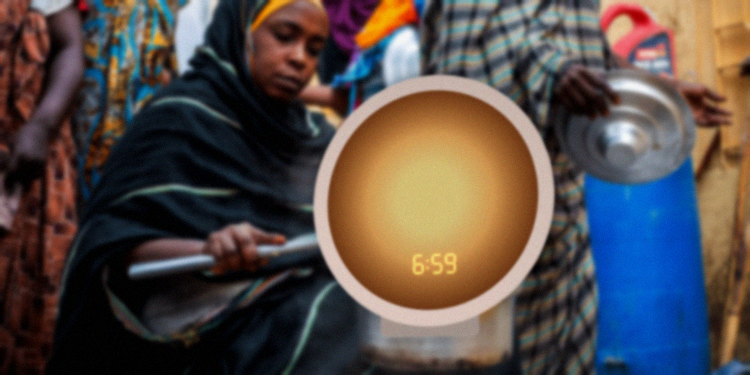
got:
6:59
